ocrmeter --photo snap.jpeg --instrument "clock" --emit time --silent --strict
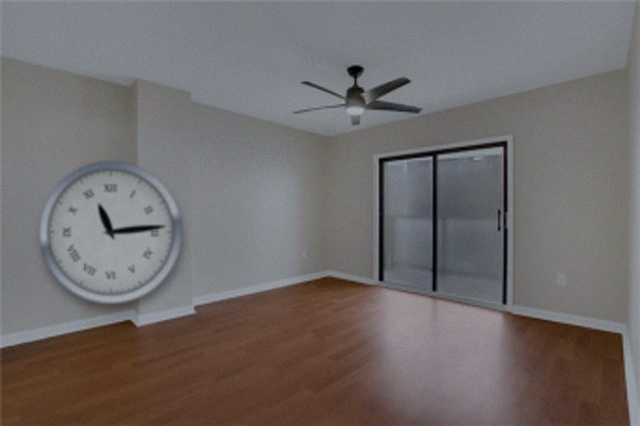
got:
11:14
